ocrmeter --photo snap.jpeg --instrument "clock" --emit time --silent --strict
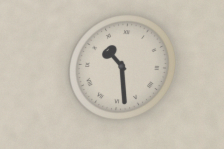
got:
10:28
